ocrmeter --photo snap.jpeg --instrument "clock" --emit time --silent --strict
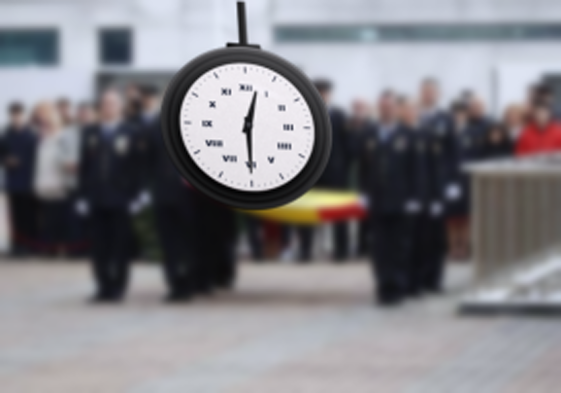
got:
12:30
